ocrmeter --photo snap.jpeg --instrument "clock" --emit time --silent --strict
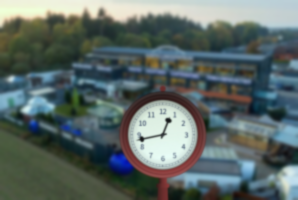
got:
12:43
